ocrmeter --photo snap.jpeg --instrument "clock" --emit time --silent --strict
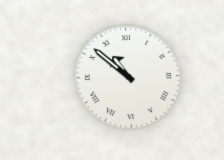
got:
10:52
